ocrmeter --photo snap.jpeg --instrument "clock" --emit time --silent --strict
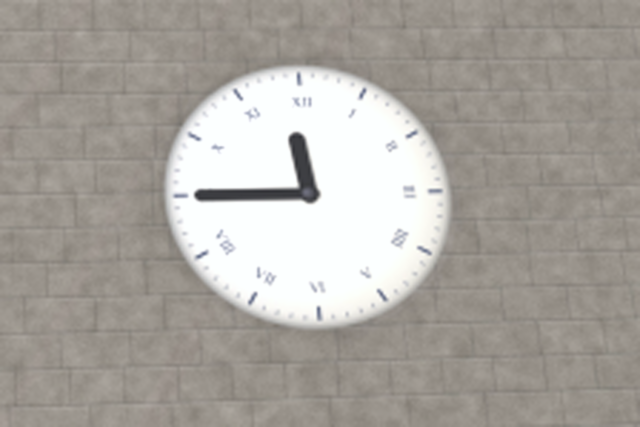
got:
11:45
